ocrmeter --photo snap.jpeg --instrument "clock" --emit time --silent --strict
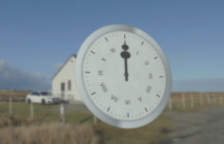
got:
12:00
